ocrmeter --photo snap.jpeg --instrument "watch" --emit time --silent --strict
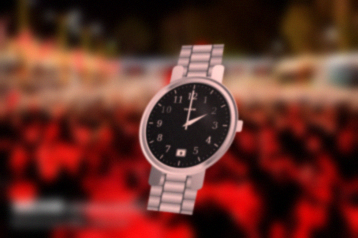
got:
2:00
